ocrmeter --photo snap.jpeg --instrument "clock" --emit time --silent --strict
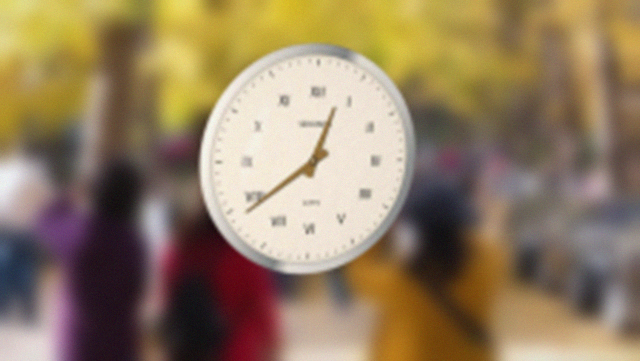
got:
12:39
